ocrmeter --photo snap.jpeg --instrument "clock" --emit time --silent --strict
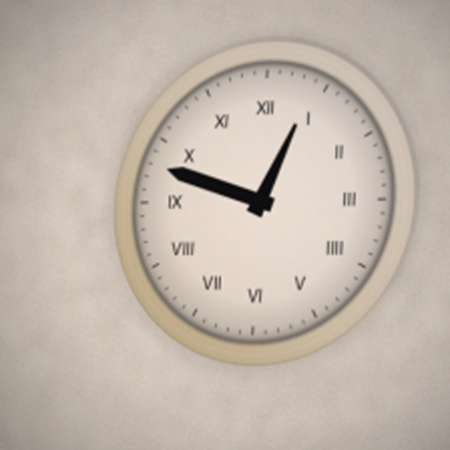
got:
12:48
